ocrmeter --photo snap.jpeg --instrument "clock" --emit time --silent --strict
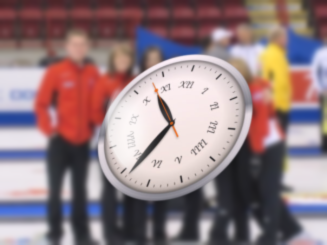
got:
10:33:53
